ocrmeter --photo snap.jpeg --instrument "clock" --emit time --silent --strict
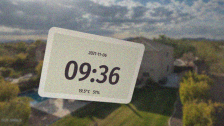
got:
9:36
